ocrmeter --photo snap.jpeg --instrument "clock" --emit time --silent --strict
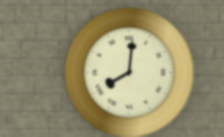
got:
8:01
